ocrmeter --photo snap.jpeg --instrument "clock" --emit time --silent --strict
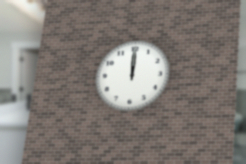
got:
12:00
